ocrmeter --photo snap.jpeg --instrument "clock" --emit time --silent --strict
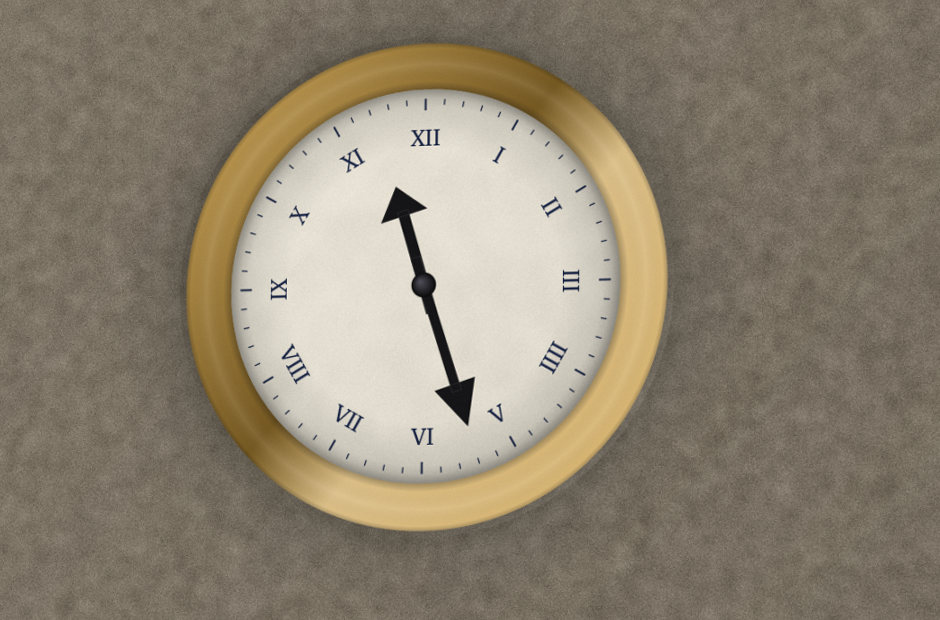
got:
11:27
